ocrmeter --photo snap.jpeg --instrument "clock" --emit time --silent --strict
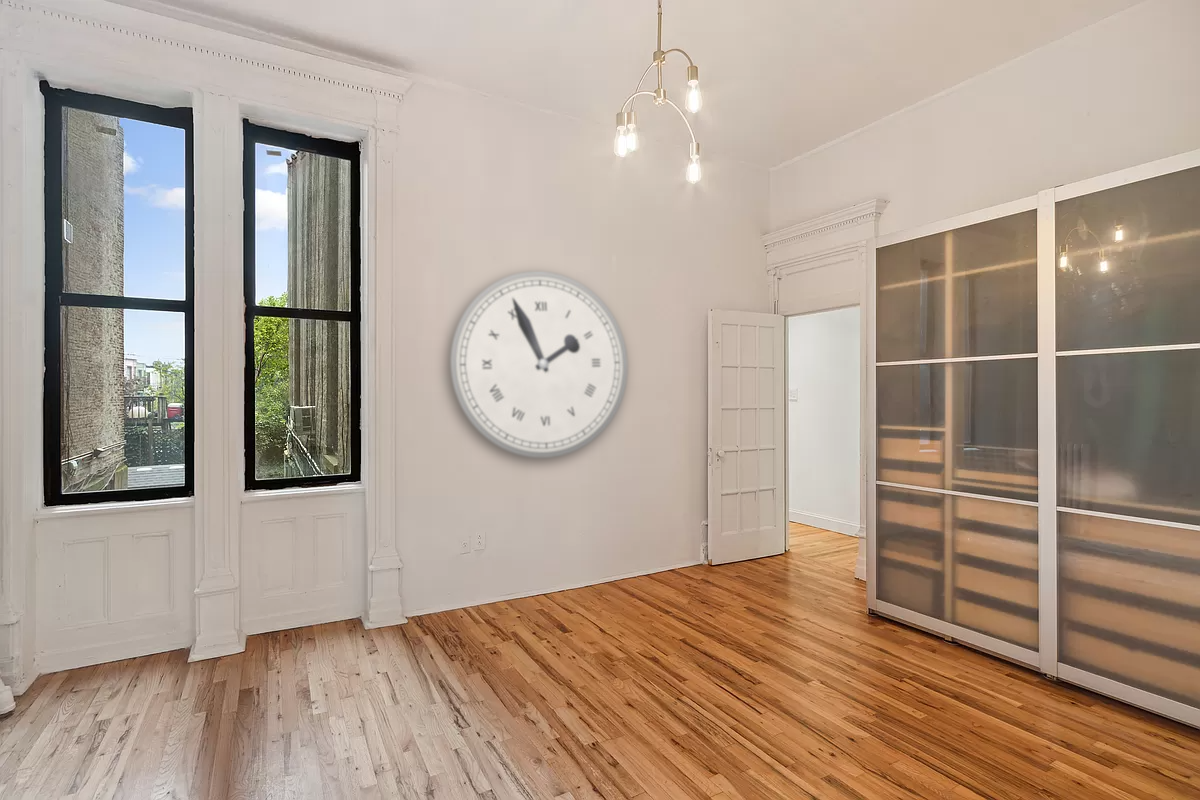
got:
1:56
